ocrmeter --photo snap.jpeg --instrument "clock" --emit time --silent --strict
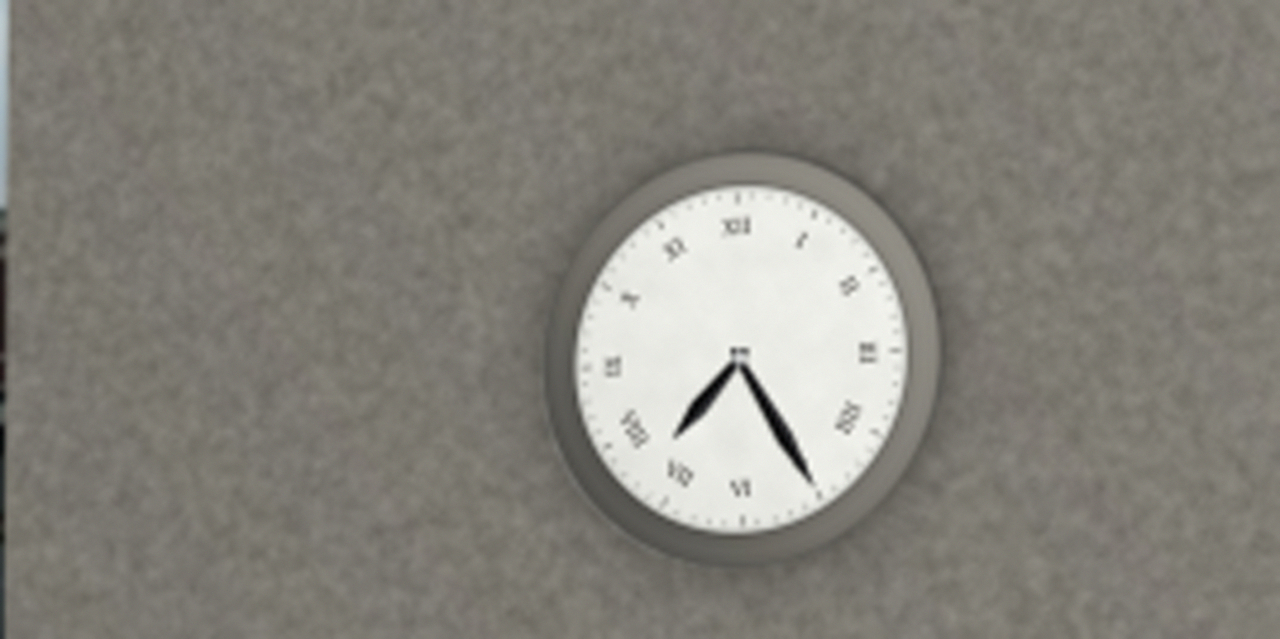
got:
7:25
